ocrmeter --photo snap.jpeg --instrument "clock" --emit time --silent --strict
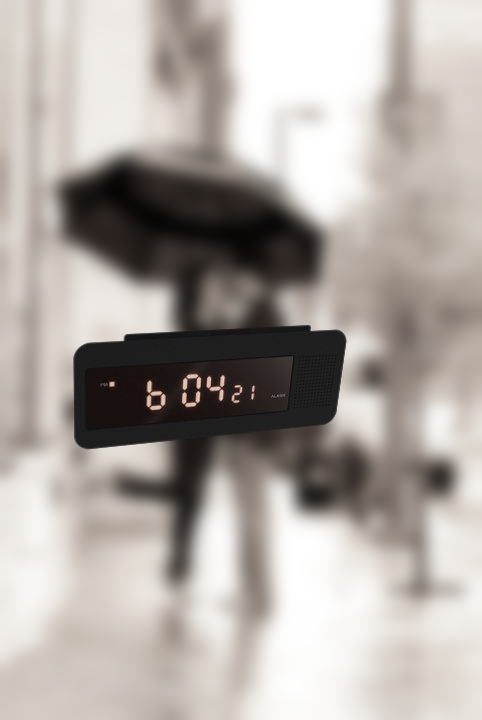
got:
6:04:21
